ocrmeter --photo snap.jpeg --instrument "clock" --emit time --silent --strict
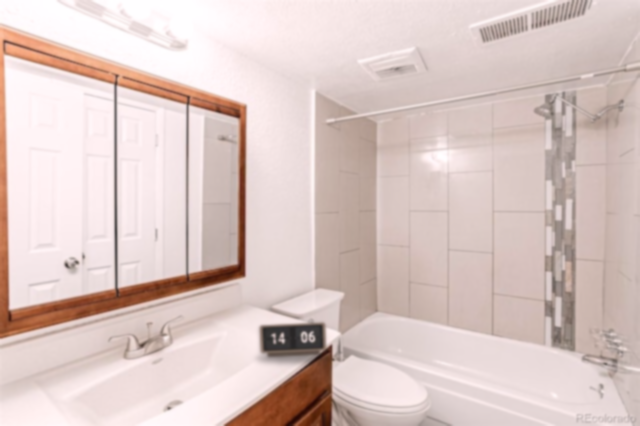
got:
14:06
